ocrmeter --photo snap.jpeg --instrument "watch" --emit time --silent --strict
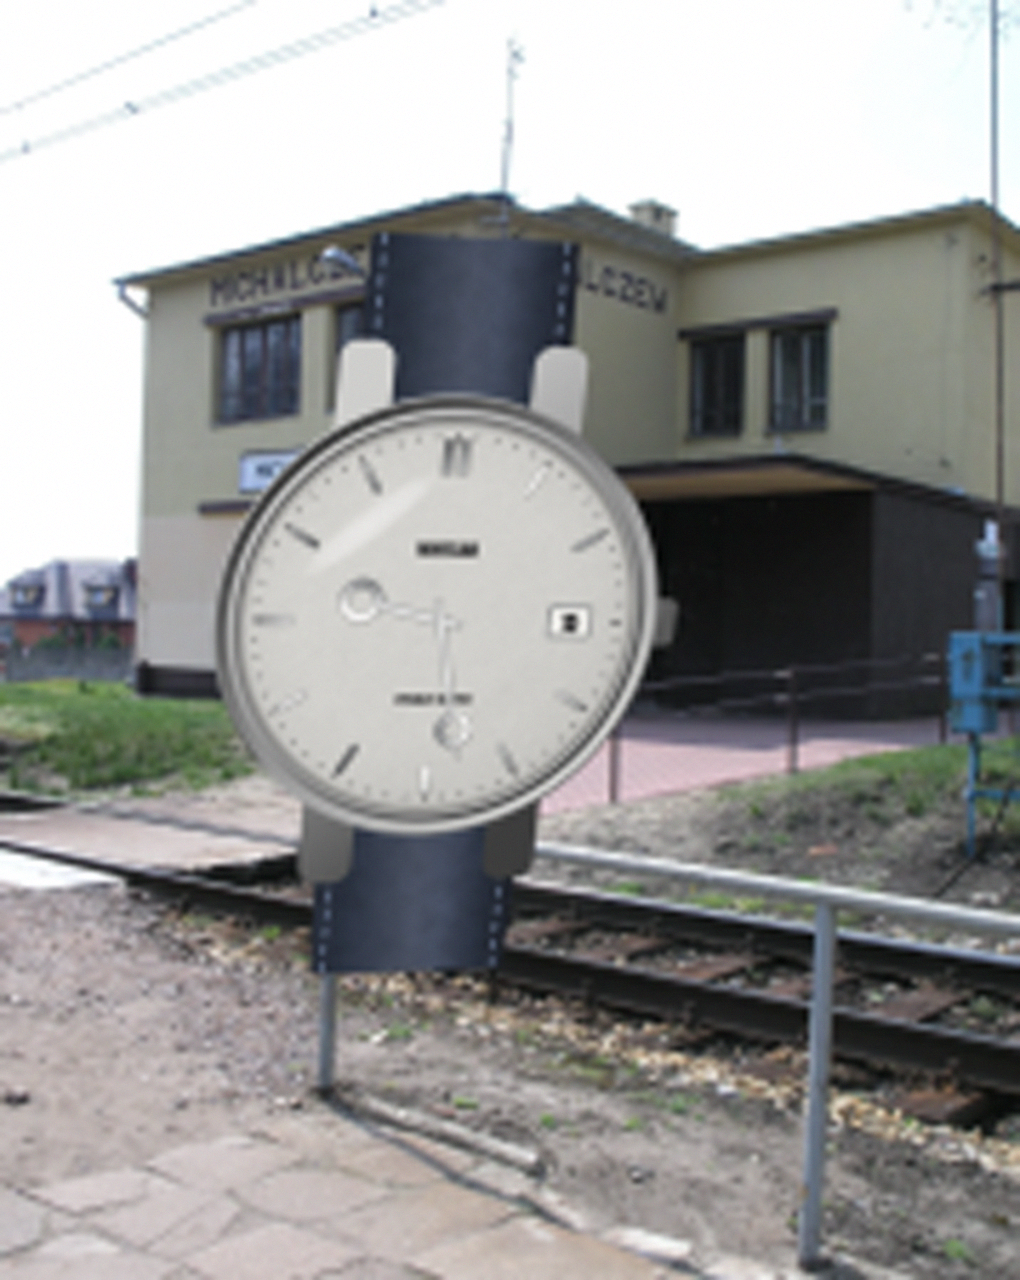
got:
9:28
